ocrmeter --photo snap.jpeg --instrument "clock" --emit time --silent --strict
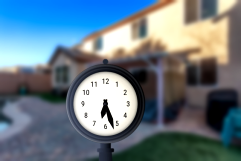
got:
6:27
